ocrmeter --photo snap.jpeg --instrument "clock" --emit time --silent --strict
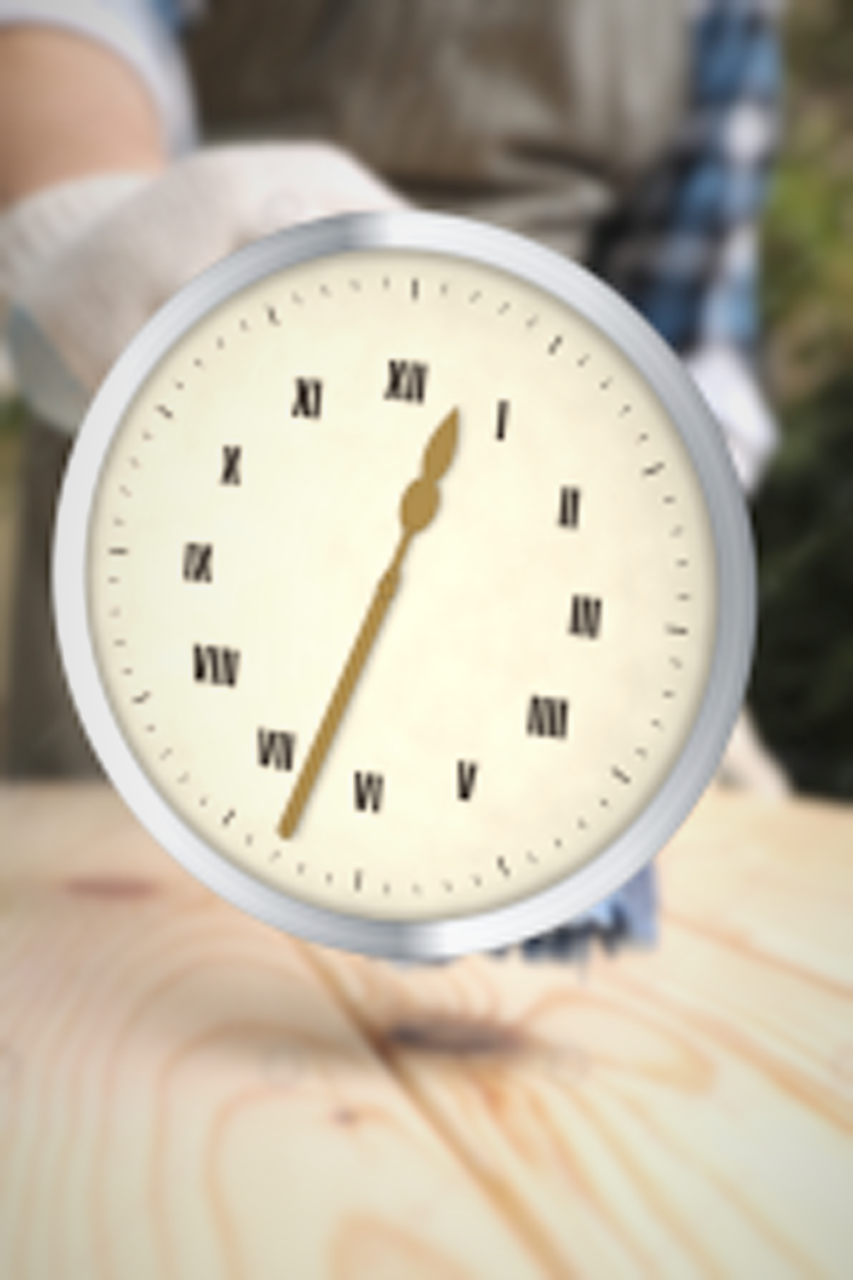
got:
12:33
